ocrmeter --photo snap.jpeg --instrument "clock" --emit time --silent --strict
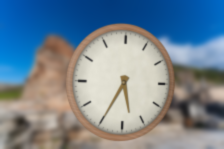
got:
5:35
